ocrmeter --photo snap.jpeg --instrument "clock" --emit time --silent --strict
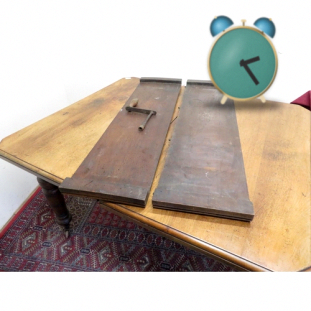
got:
2:24
